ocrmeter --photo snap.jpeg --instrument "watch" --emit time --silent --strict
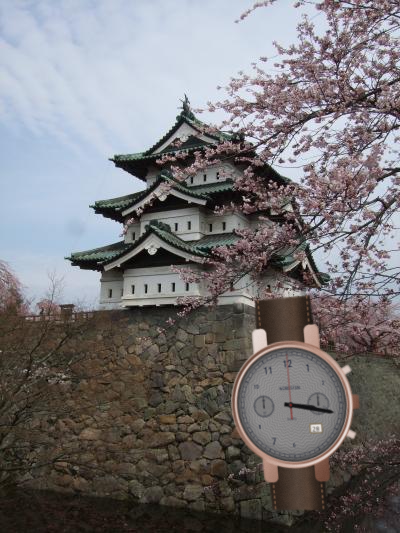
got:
3:17
